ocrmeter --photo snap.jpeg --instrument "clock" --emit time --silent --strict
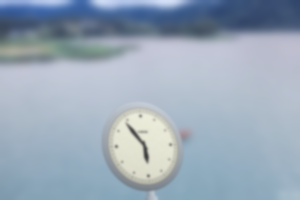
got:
5:54
